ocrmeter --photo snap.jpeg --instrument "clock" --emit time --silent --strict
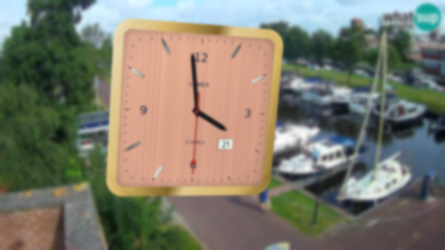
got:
3:58:30
